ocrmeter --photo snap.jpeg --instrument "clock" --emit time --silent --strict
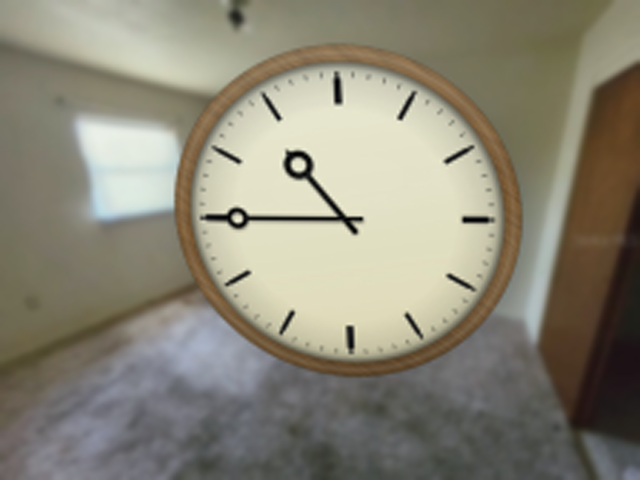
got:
10:45
